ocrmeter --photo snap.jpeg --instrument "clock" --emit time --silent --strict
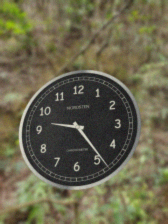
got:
9:24
